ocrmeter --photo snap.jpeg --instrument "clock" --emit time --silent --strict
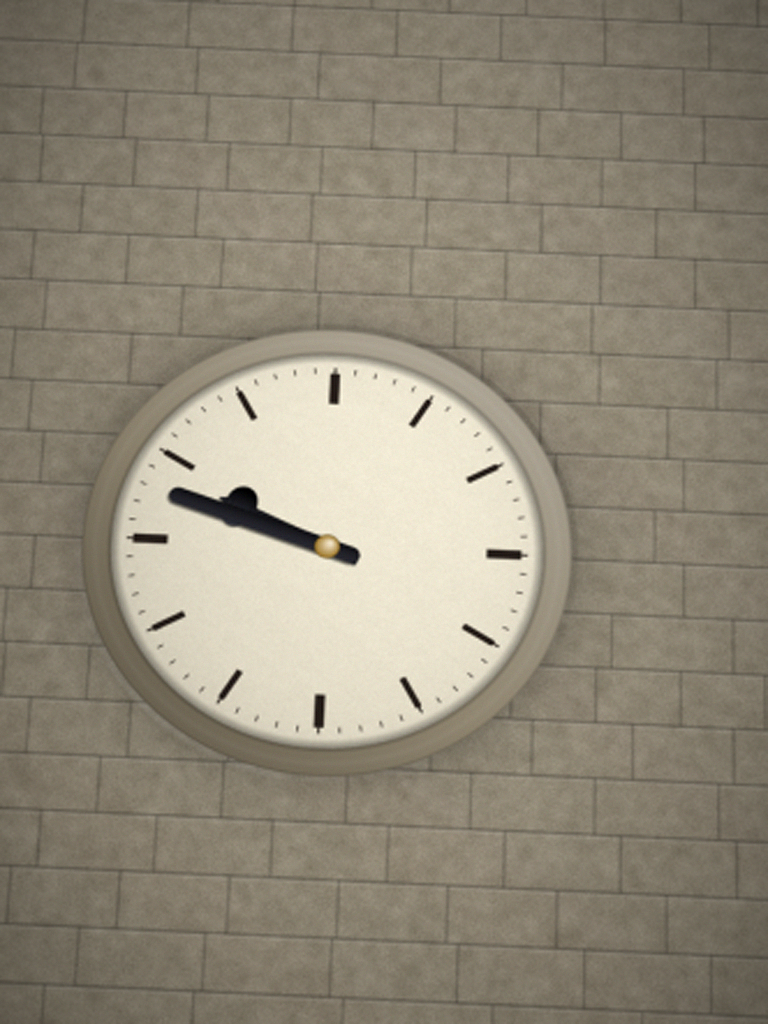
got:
9:48
